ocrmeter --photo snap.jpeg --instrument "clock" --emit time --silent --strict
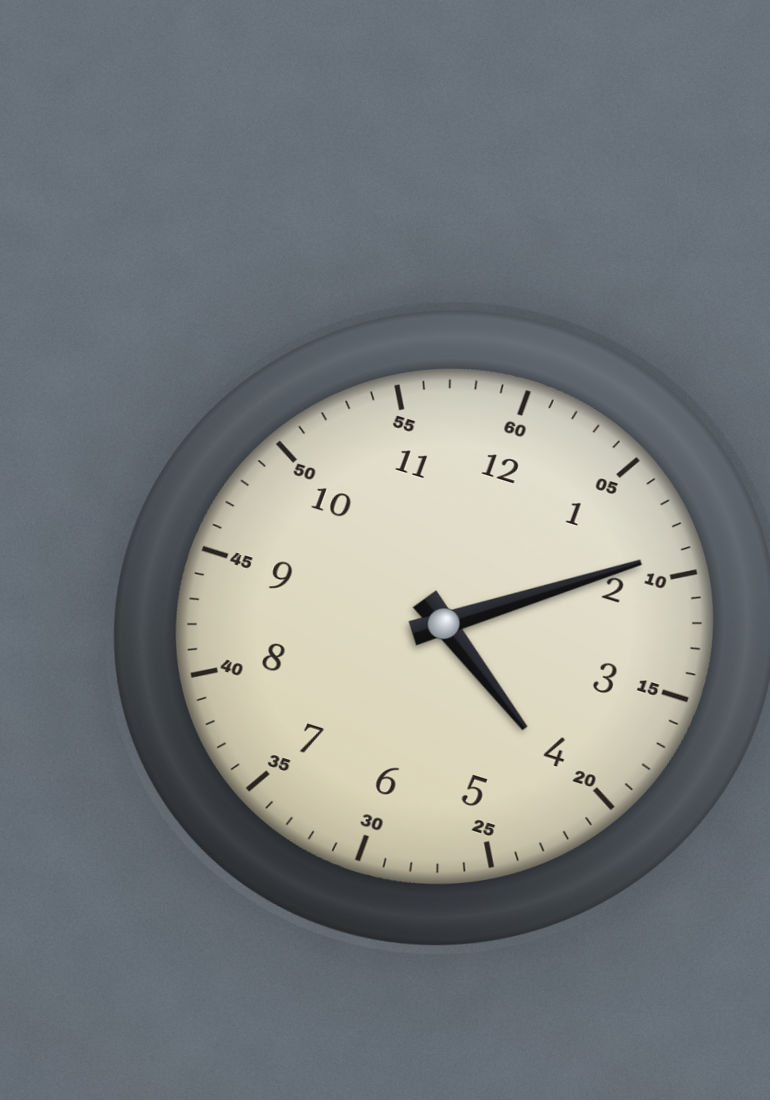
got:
4:09
